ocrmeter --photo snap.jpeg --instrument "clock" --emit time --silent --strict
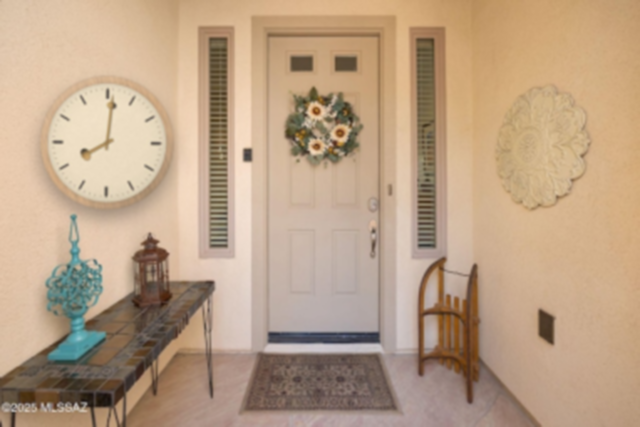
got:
8:01
